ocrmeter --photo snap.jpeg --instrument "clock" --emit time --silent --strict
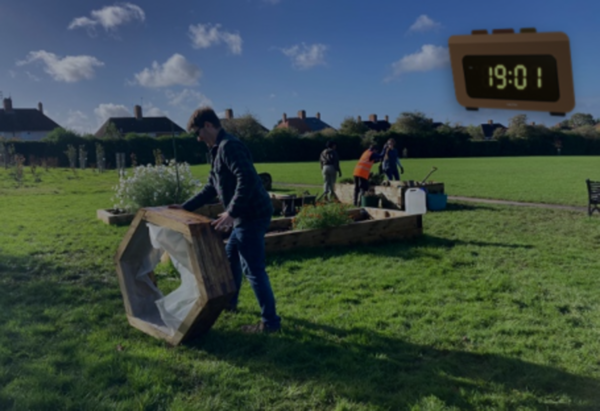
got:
19:01
